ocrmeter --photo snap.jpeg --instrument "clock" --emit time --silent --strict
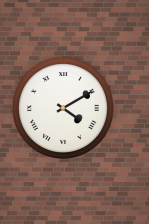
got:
4:10
